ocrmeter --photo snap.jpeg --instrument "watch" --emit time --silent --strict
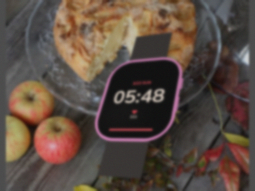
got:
5:48
